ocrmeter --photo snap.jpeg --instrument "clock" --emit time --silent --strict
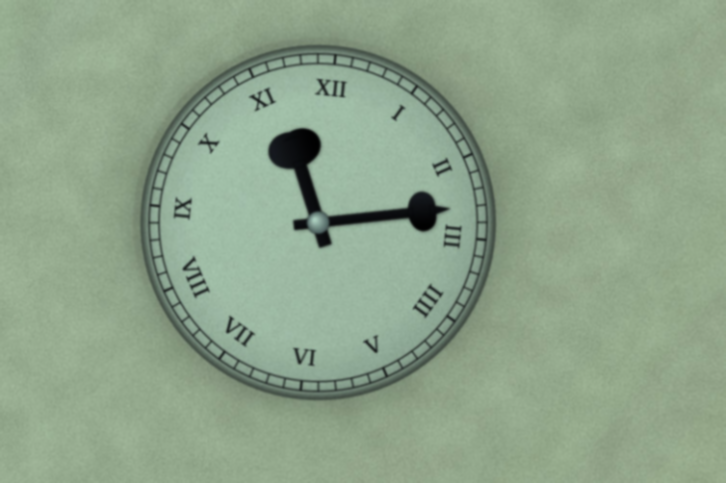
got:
11:13
